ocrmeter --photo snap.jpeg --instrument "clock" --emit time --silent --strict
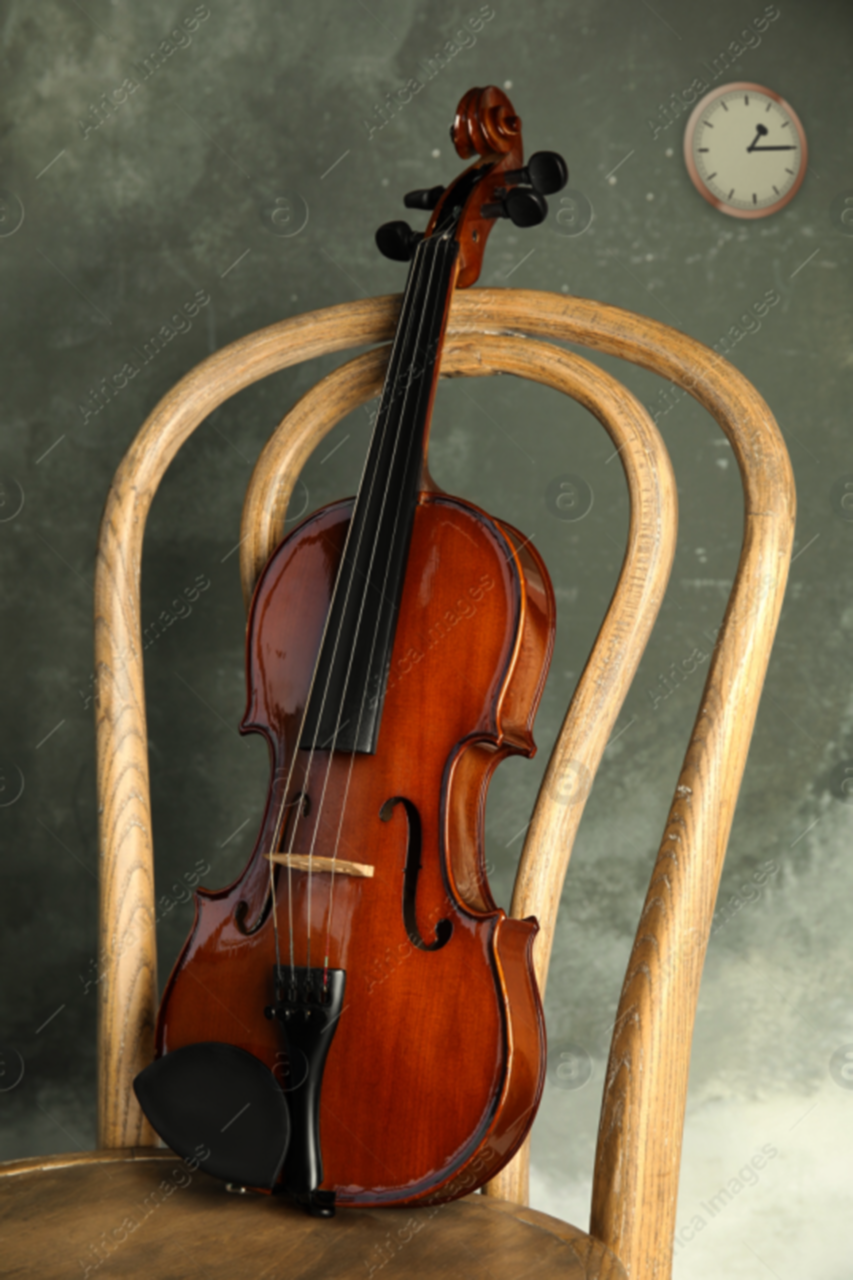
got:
1:15
